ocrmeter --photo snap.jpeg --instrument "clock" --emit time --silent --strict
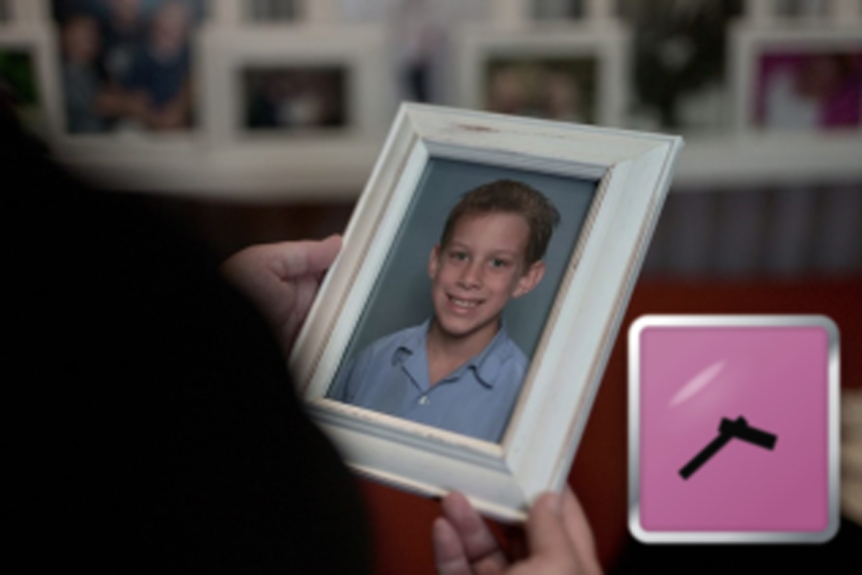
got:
3:38
